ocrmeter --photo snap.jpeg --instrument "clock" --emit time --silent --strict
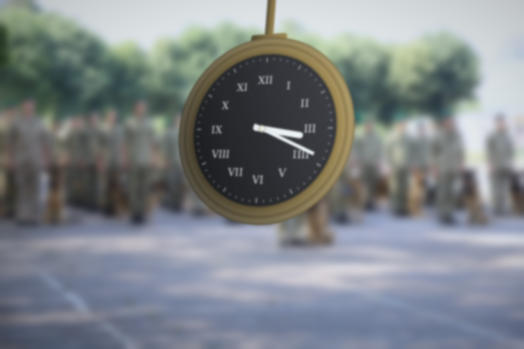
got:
3:19
